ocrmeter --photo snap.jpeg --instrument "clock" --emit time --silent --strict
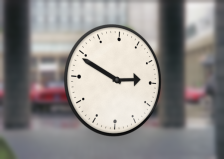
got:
2:49
